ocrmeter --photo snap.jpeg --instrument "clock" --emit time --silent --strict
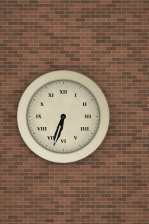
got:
6:33
